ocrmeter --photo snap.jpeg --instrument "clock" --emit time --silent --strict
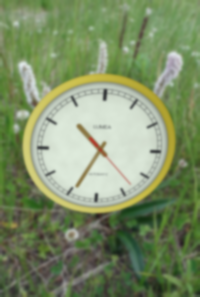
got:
10:34:23
